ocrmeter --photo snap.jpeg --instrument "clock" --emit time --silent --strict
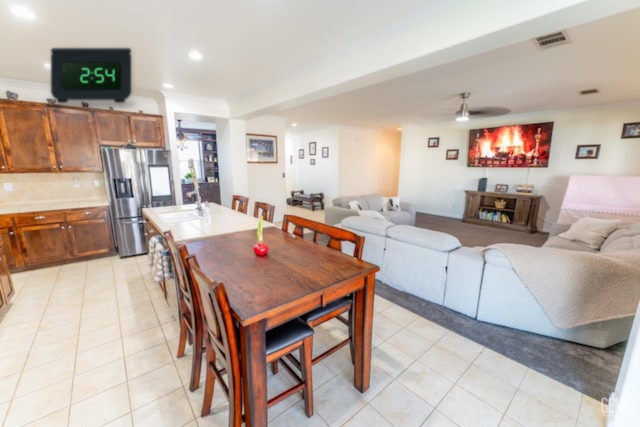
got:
2:54
